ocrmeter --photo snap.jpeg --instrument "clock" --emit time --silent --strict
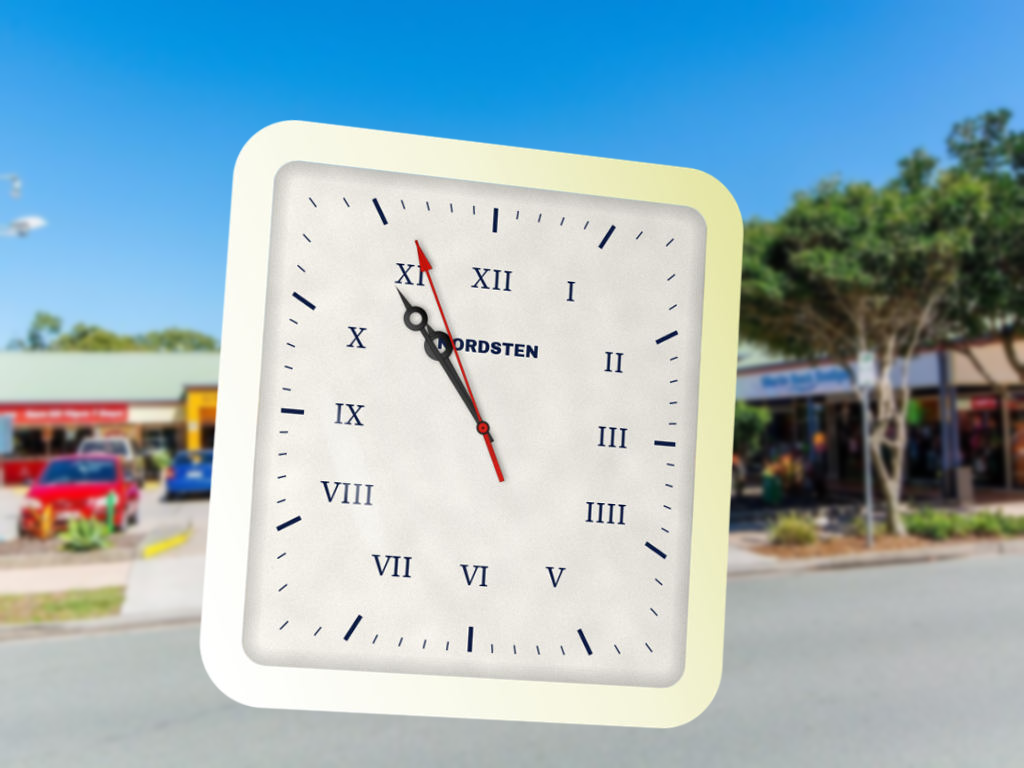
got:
10:53:56
